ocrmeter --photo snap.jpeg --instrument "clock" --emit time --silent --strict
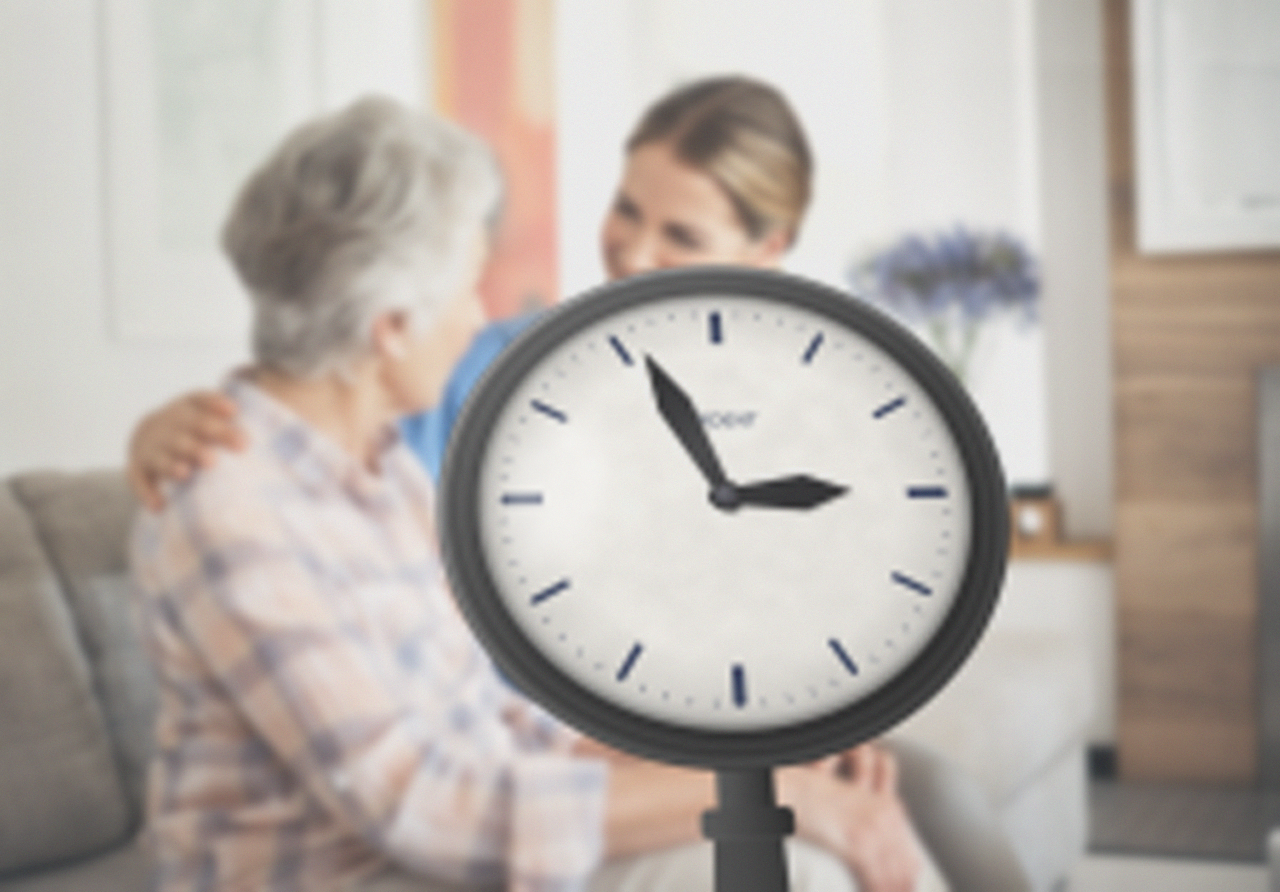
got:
2:56
